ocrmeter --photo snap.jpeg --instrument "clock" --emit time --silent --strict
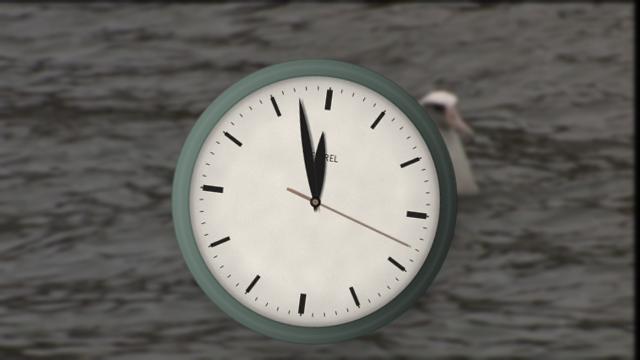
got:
11:57:18
